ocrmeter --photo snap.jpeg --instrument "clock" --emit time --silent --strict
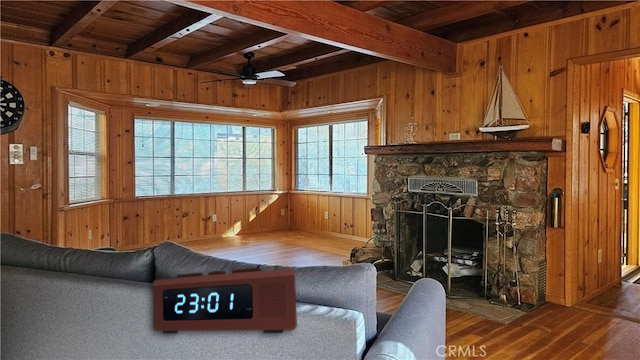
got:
23:01
